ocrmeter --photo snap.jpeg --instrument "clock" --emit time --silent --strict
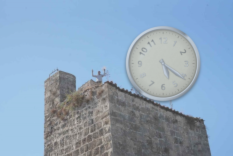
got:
5:21
